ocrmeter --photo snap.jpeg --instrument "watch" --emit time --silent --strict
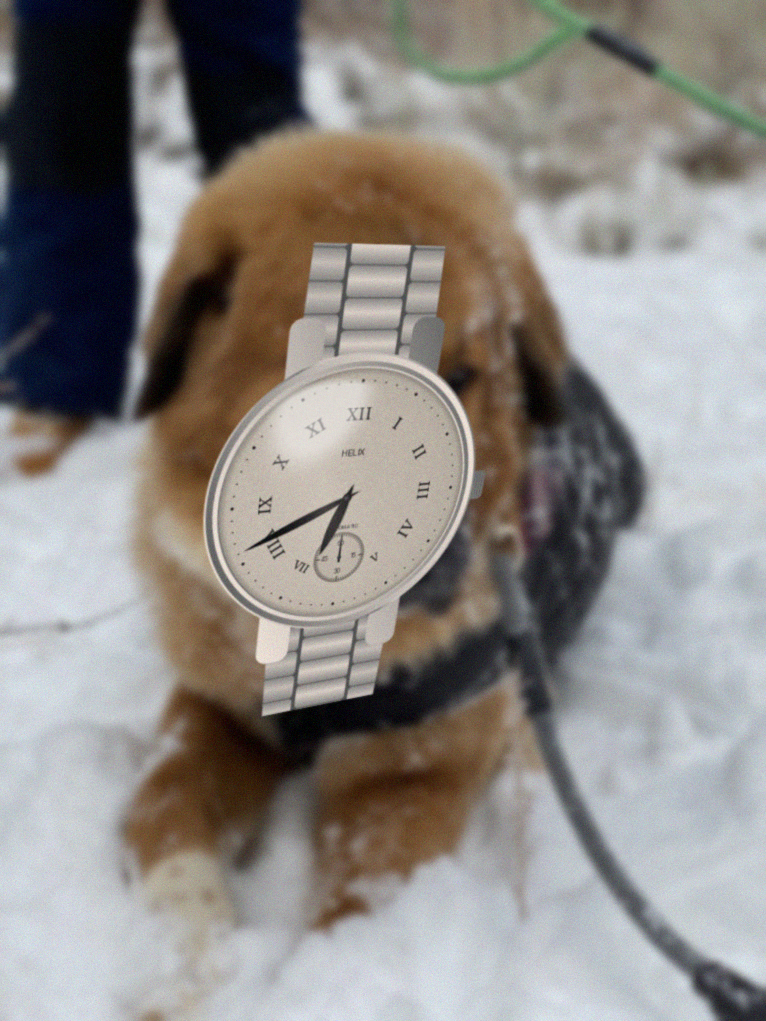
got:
6:41
